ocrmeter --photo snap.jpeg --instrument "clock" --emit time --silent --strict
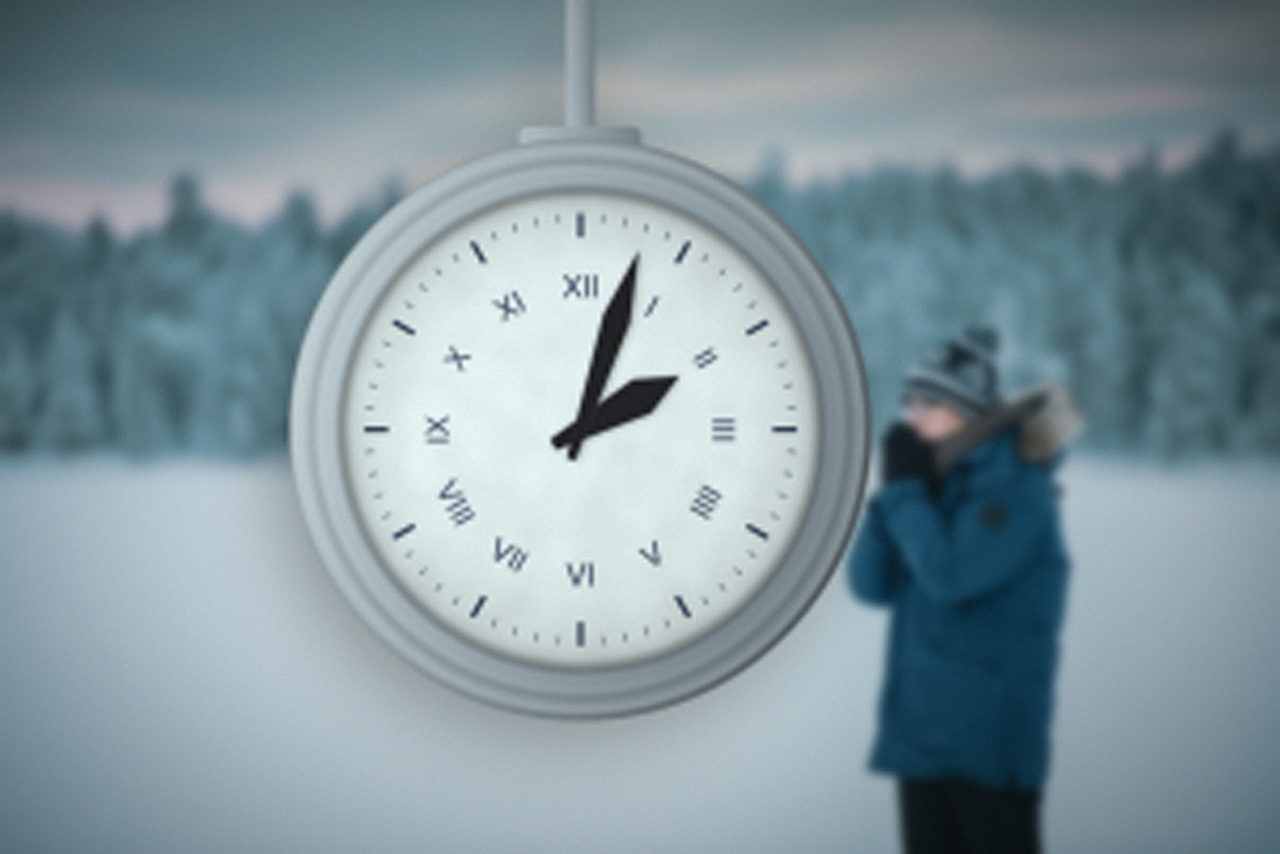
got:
2:03
